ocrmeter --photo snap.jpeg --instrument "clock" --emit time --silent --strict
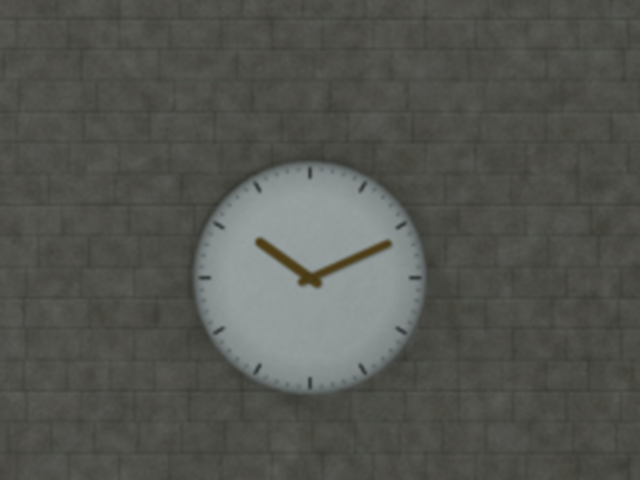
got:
10:11
